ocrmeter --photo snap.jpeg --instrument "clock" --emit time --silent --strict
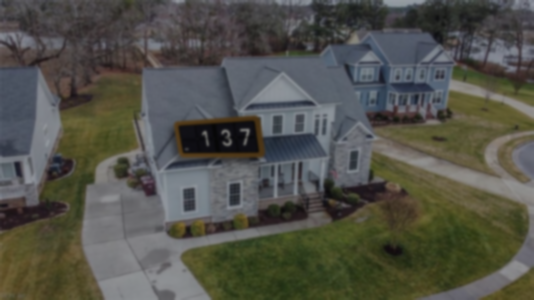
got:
1:37
